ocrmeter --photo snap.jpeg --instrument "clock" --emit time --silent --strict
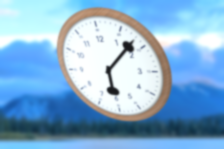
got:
6:08
